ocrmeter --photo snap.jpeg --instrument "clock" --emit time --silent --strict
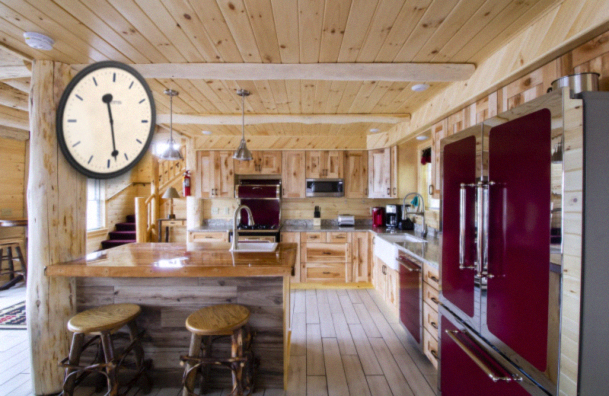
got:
11:28
